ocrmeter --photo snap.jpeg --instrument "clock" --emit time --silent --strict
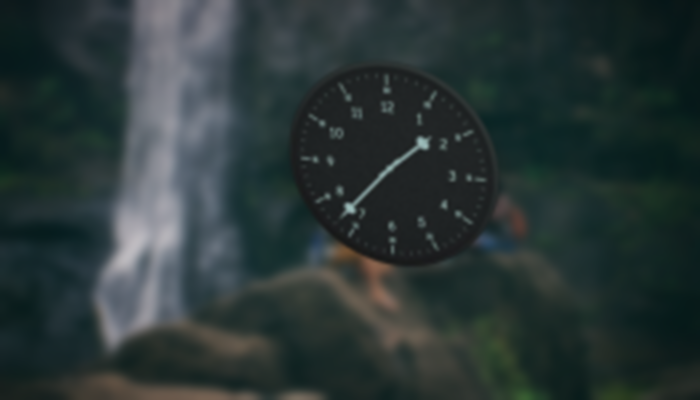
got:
1:37
